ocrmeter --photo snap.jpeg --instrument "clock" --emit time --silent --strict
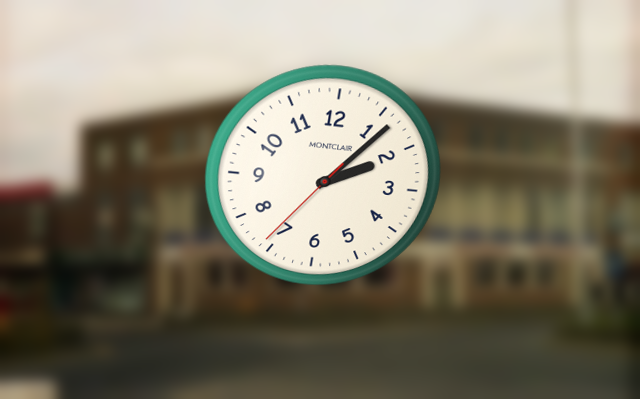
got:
2:06:36
